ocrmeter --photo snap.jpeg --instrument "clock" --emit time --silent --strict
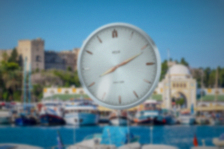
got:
8:11
